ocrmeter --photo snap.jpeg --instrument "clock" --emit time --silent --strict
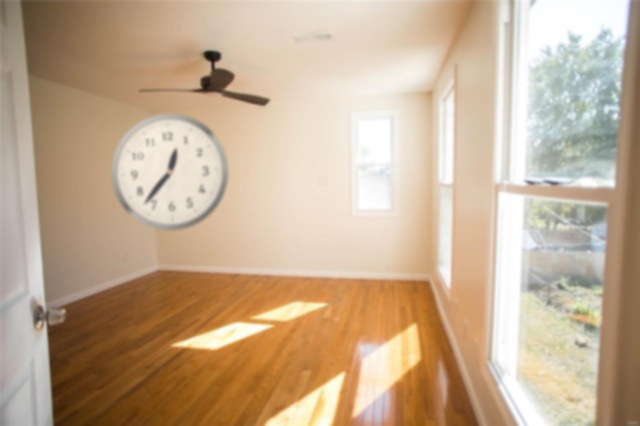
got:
12:37
